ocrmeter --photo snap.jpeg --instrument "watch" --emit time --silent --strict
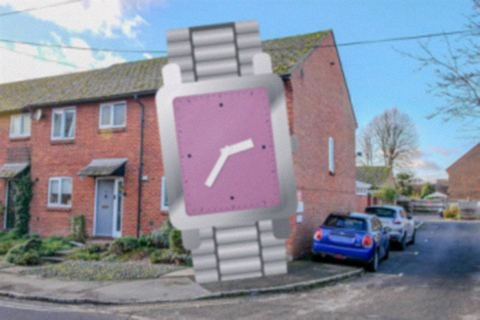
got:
2:36
